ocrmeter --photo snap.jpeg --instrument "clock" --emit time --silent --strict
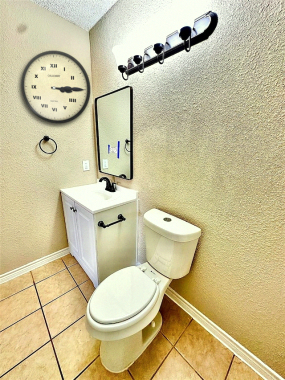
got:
3:15
